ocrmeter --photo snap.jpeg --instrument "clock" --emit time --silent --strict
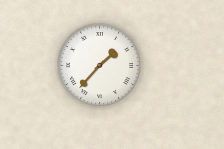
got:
1:37
